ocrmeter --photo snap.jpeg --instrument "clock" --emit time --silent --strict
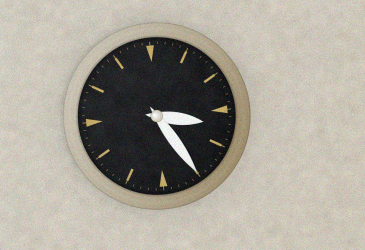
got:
3:25
